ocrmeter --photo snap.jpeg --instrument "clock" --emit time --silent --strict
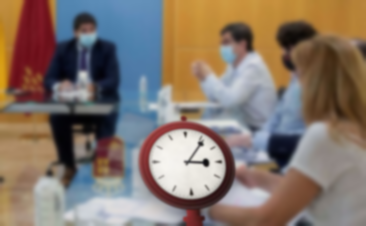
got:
3:06
